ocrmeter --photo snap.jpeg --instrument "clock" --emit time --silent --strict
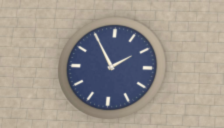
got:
1:55
